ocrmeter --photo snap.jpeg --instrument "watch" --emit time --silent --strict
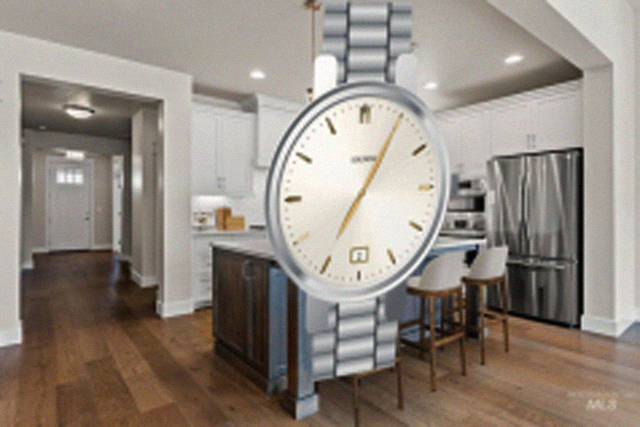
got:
7:05
